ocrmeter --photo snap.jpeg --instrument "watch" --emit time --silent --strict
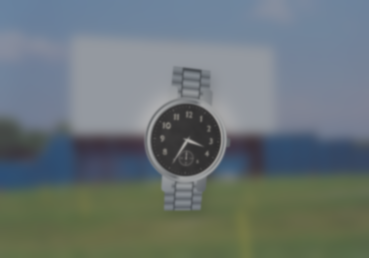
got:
3:35
